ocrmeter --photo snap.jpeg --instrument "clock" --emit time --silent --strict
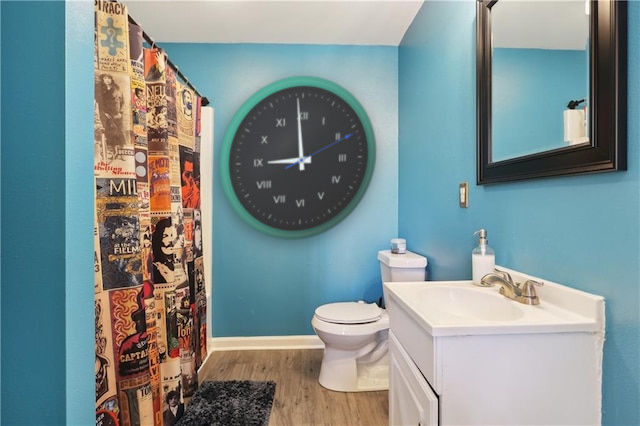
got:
8:59:11
